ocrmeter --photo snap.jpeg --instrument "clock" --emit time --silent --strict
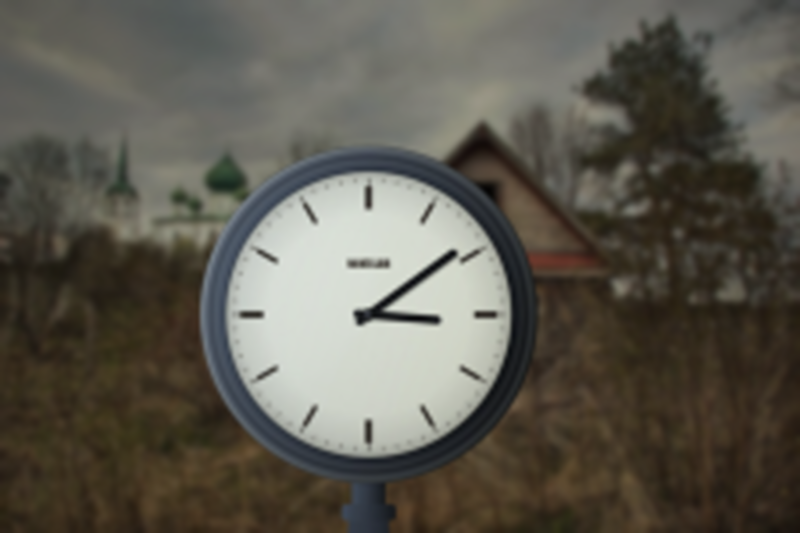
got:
3:09
